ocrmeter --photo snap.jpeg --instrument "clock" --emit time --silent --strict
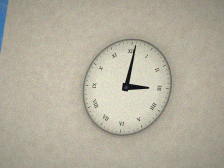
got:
3:01
